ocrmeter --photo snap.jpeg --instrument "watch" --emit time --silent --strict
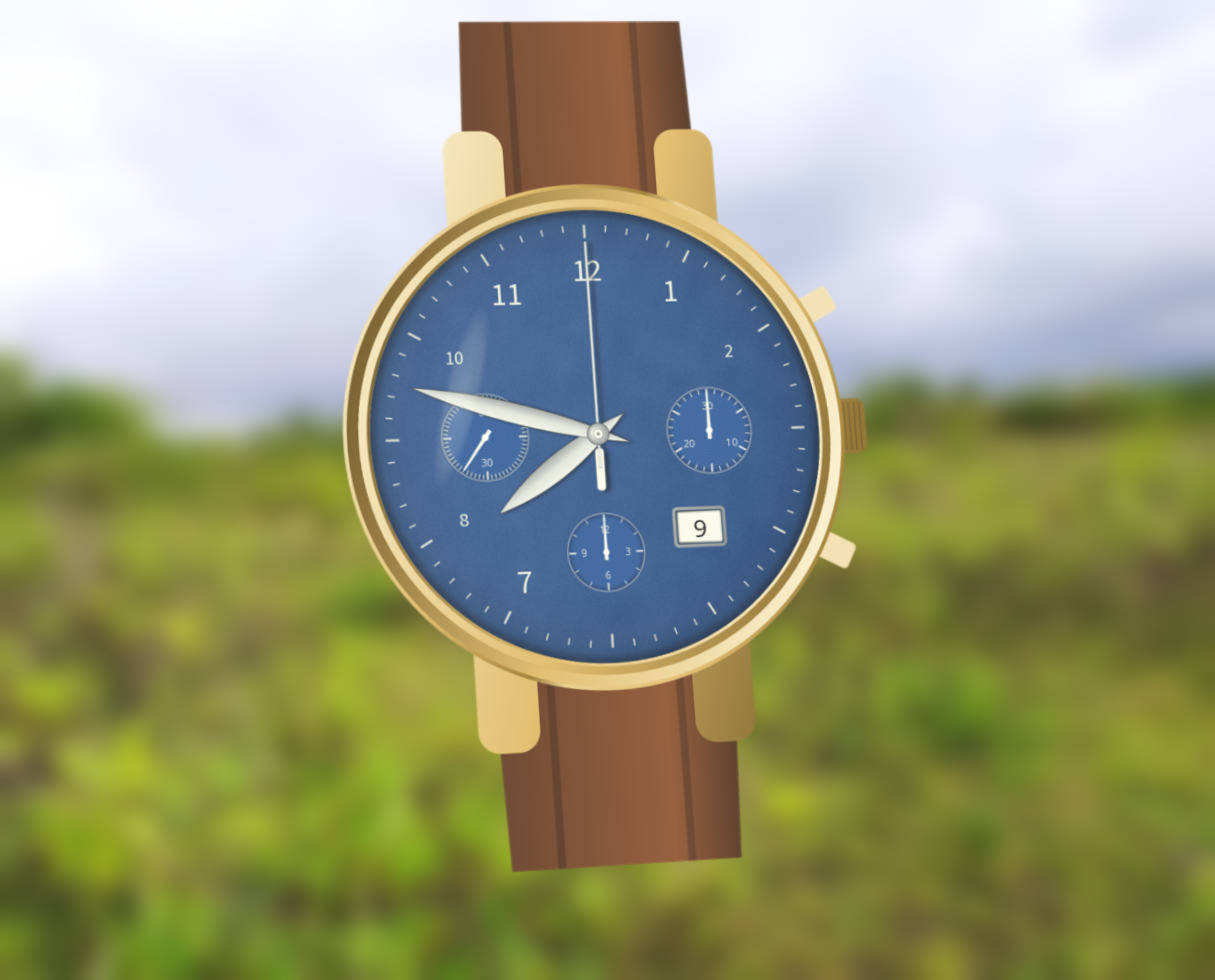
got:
7:47:36
